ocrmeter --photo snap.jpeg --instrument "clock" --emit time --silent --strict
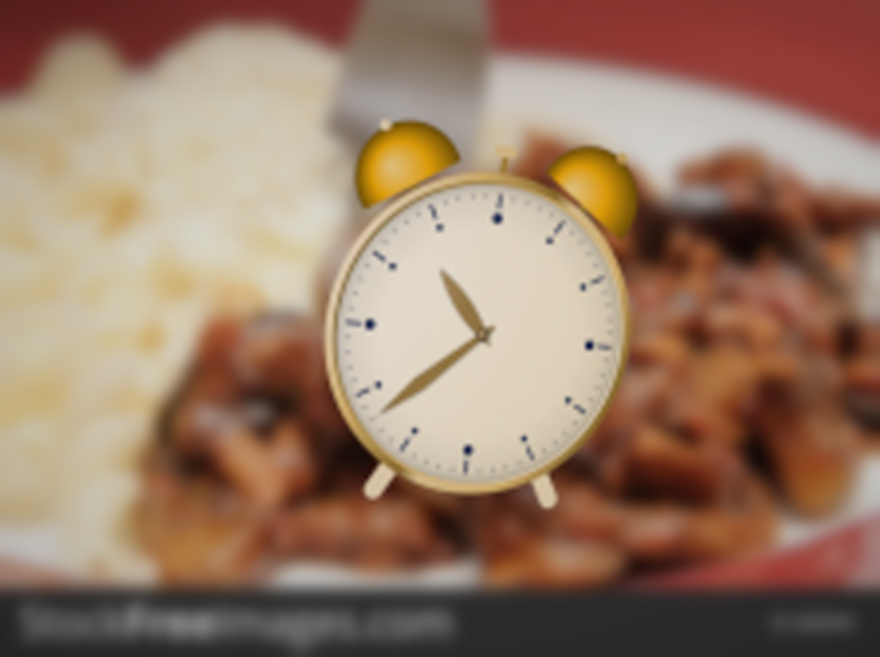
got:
10:38
